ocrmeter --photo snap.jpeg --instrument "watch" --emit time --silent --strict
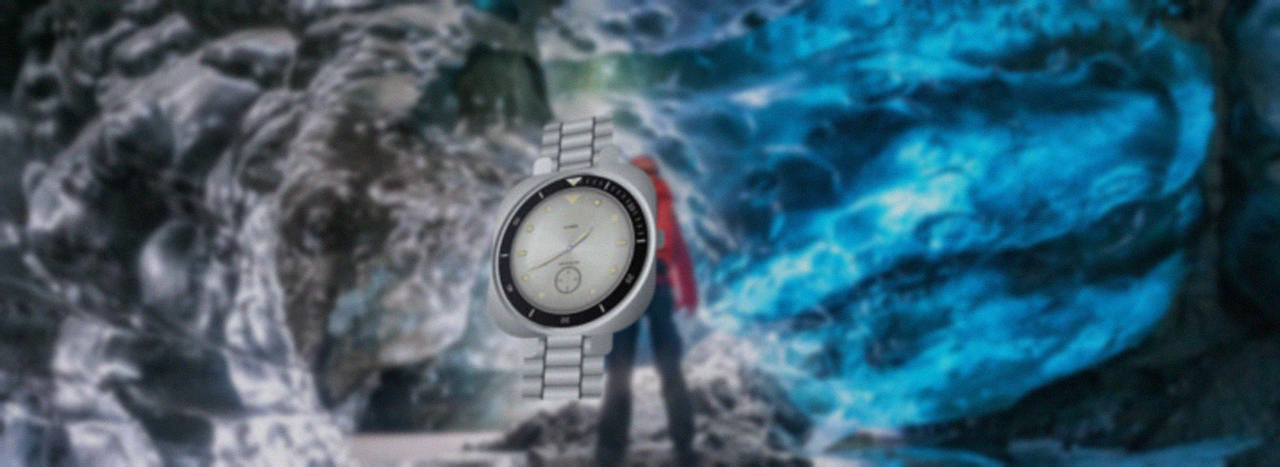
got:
1:41
